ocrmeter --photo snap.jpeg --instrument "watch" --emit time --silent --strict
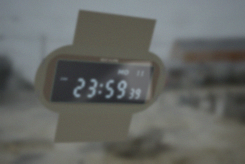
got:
23:59
